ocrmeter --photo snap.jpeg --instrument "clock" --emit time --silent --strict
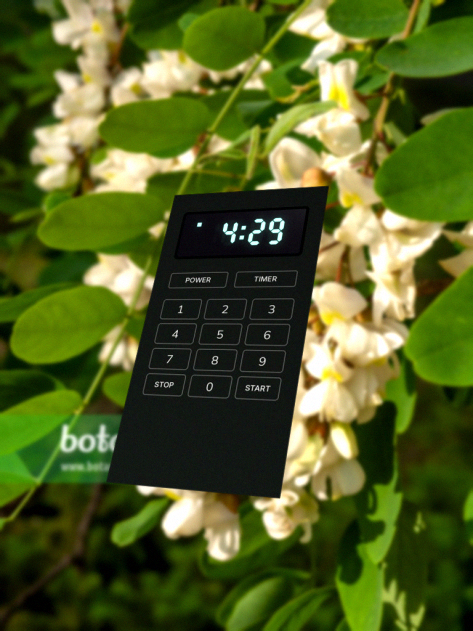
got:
4:29
